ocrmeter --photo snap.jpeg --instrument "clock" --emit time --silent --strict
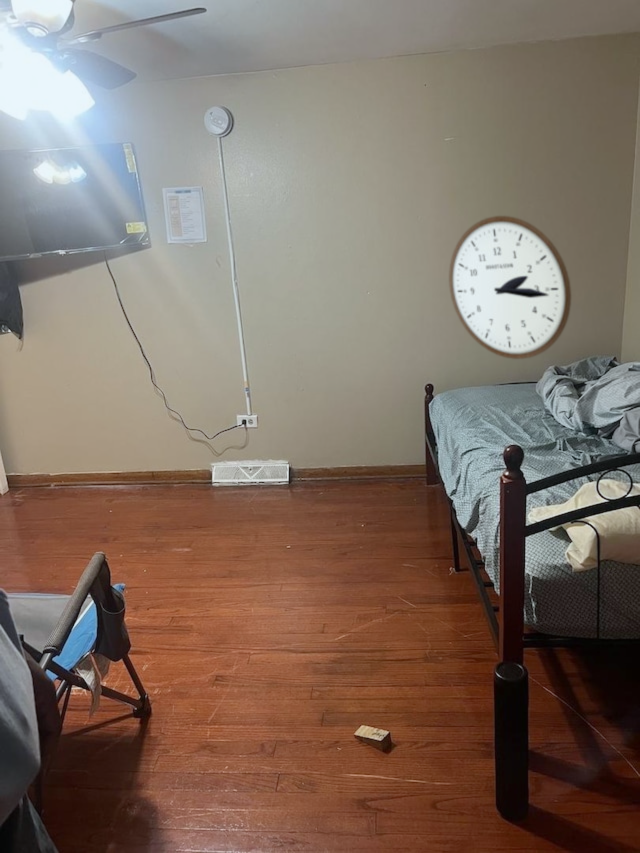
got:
2:16
